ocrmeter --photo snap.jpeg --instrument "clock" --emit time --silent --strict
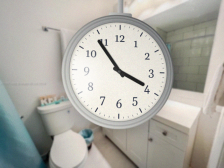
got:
3:54
